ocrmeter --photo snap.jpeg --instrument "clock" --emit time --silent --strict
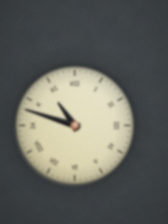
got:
10:48
